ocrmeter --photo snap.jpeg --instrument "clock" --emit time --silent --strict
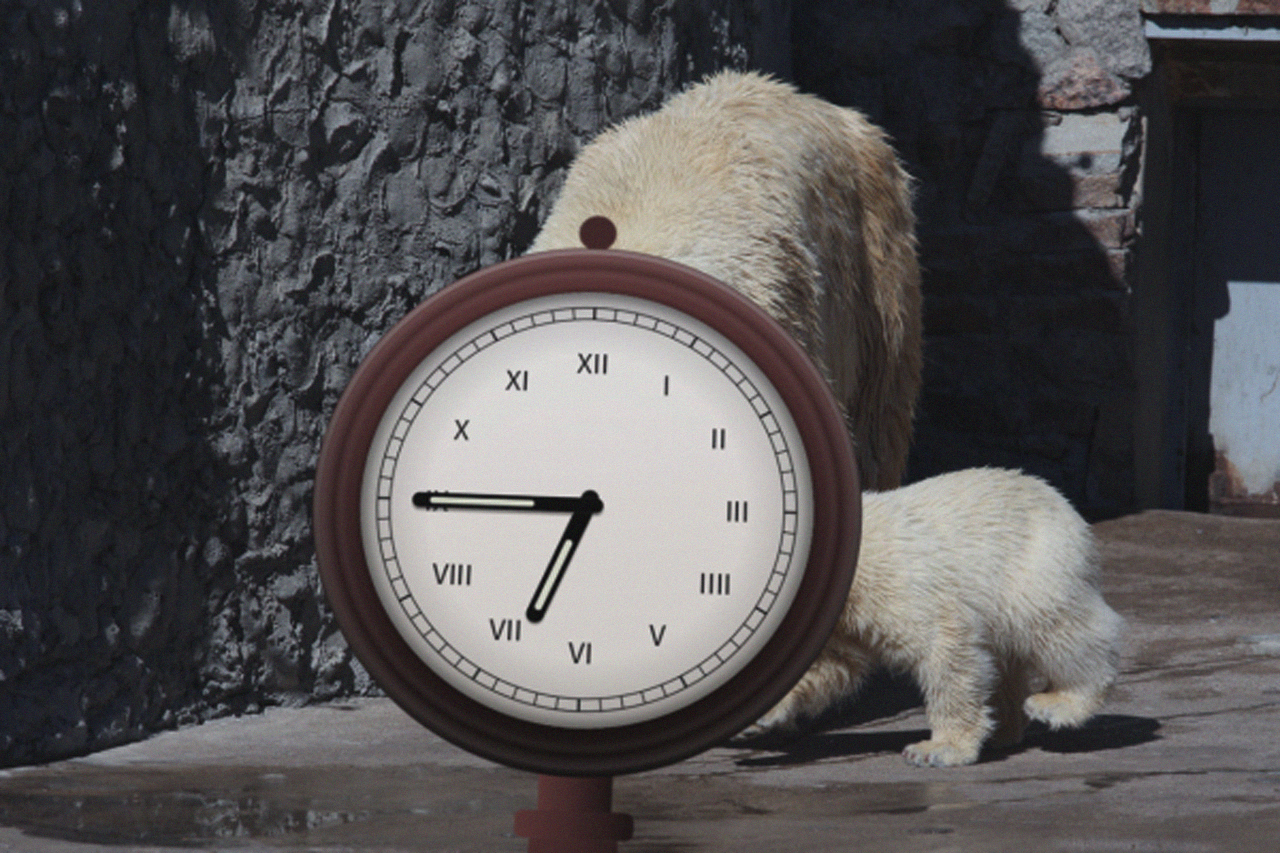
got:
6:45
